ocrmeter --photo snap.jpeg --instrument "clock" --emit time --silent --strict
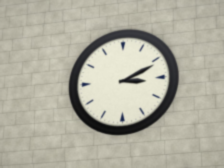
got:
3:11
